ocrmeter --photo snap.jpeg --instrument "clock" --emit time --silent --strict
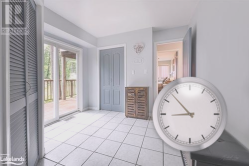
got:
8:53
